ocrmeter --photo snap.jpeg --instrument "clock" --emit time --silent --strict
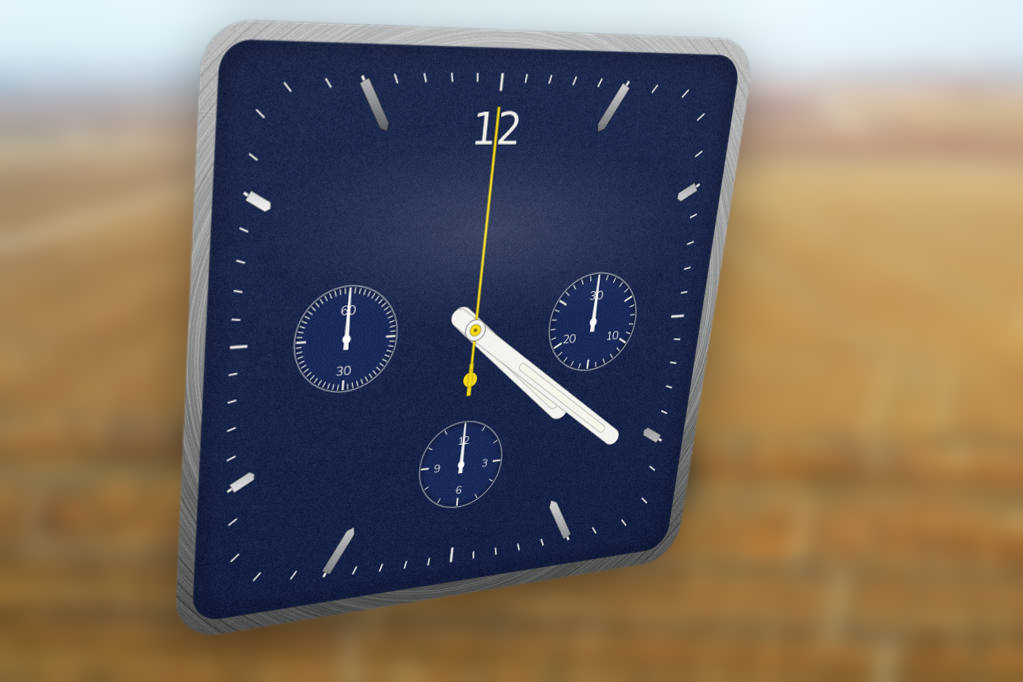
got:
4:21:00
